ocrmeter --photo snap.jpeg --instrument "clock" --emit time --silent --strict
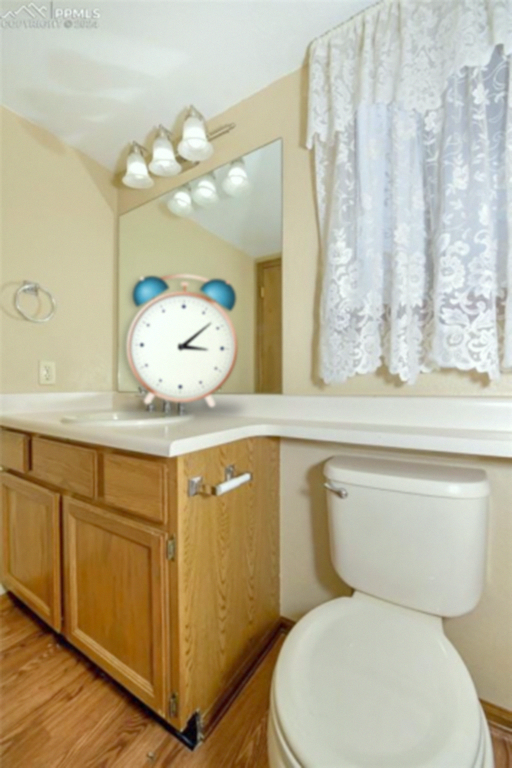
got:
3:08
